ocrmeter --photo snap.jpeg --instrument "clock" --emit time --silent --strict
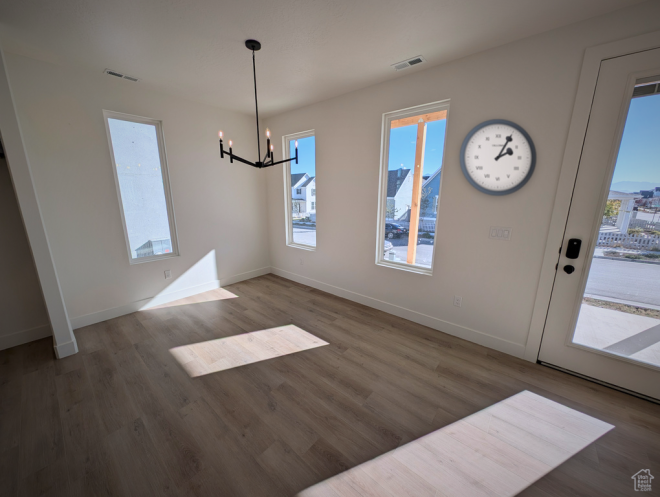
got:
2:05
